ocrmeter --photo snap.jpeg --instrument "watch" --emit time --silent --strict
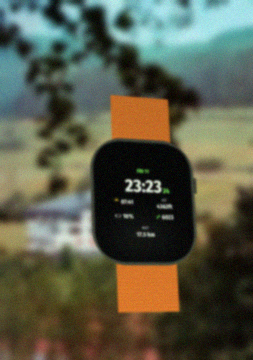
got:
23:23
